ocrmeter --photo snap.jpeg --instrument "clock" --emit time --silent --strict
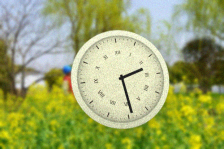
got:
2:29
